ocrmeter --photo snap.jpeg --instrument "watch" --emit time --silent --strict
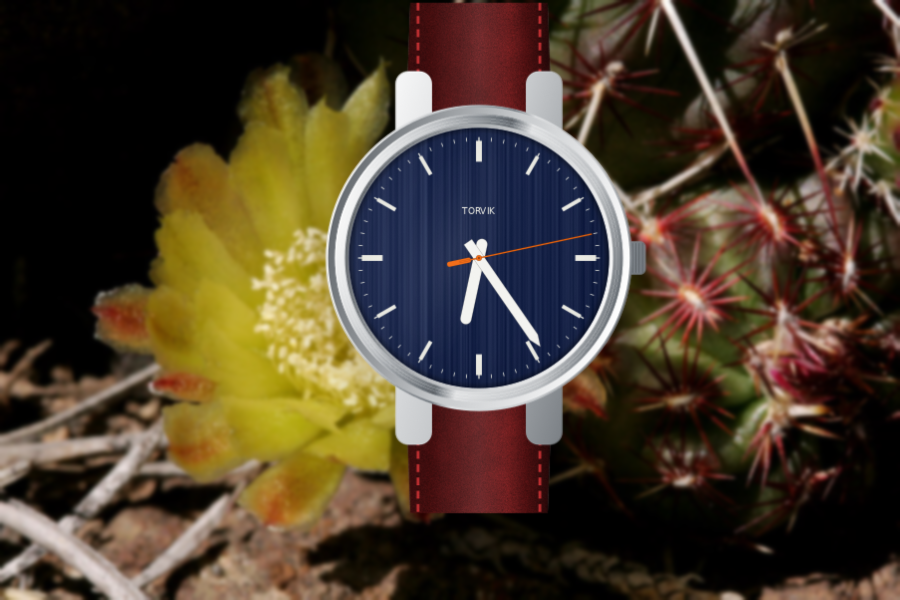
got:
6:24:13
